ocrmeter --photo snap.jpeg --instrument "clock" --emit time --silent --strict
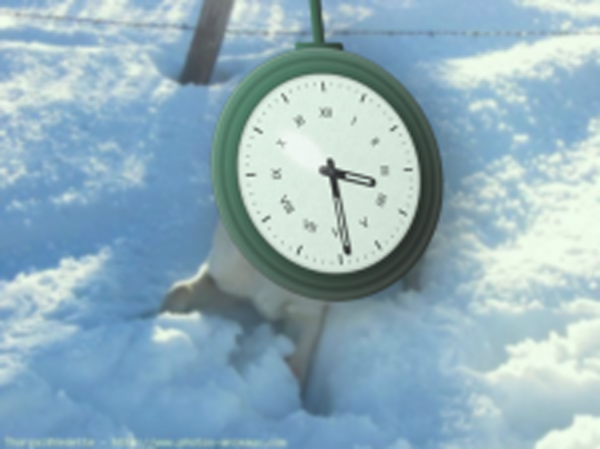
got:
3:29
